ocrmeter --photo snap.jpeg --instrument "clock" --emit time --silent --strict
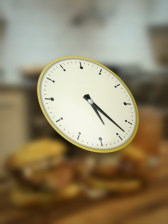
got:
5:23
